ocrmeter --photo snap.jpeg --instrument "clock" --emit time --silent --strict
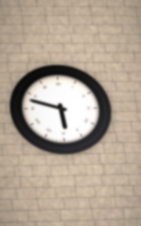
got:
5:48
